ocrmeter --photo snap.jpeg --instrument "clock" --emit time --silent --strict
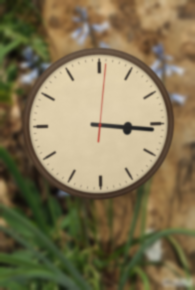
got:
3:16:01
